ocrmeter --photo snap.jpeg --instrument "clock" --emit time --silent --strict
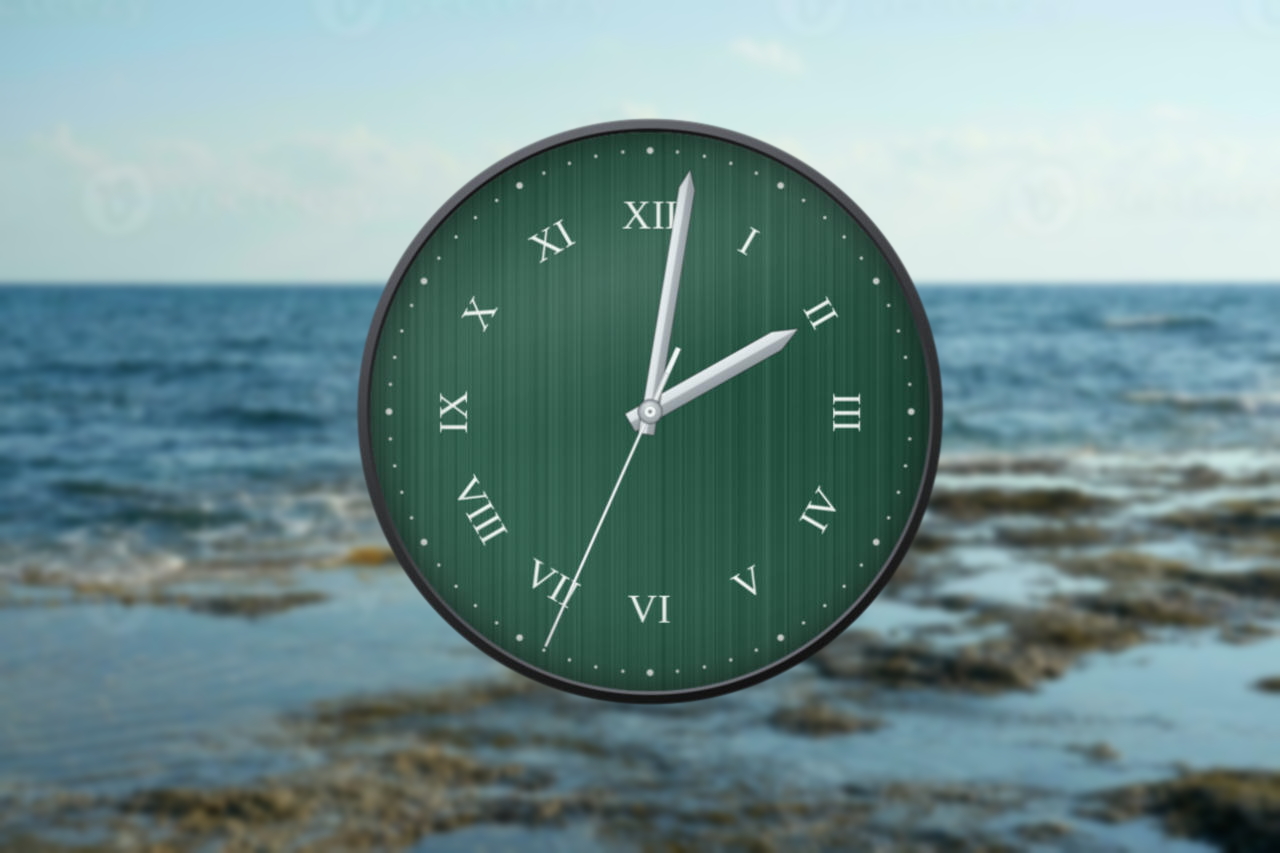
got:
2:01:34
